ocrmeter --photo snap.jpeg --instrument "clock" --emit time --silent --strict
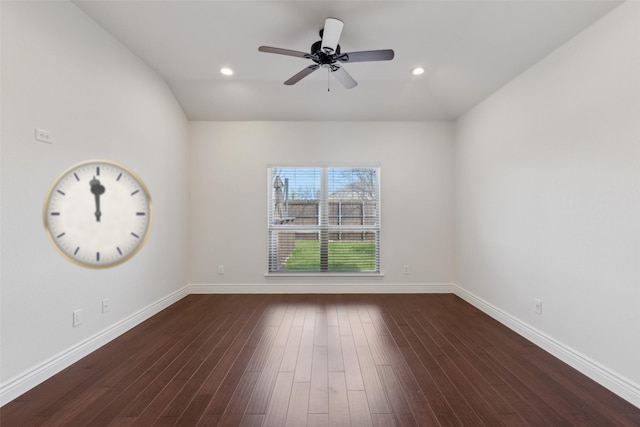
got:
11:59
